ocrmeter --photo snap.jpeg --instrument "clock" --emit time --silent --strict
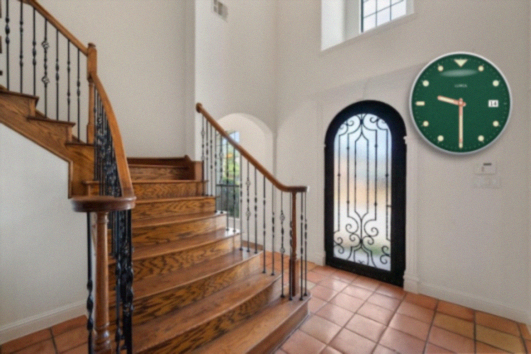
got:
9:30
